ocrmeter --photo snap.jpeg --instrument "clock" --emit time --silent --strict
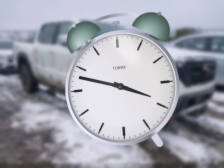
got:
3:48
